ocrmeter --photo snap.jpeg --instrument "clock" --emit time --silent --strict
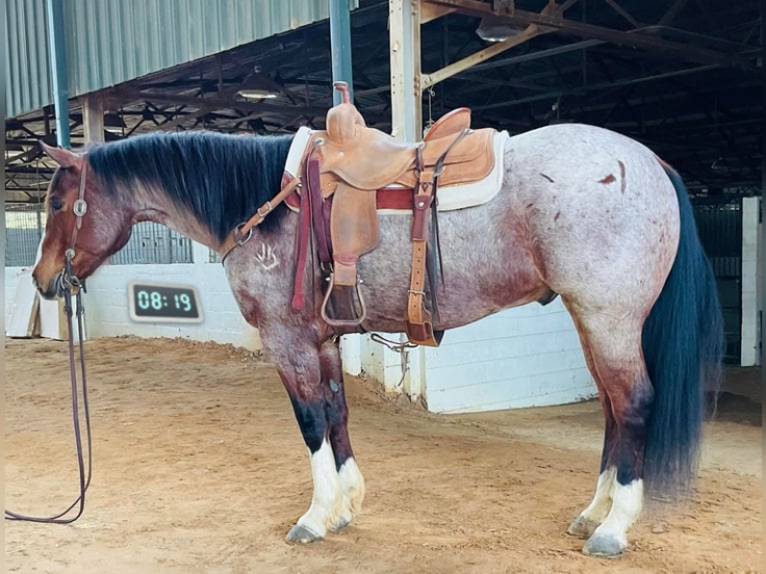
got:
8:19
